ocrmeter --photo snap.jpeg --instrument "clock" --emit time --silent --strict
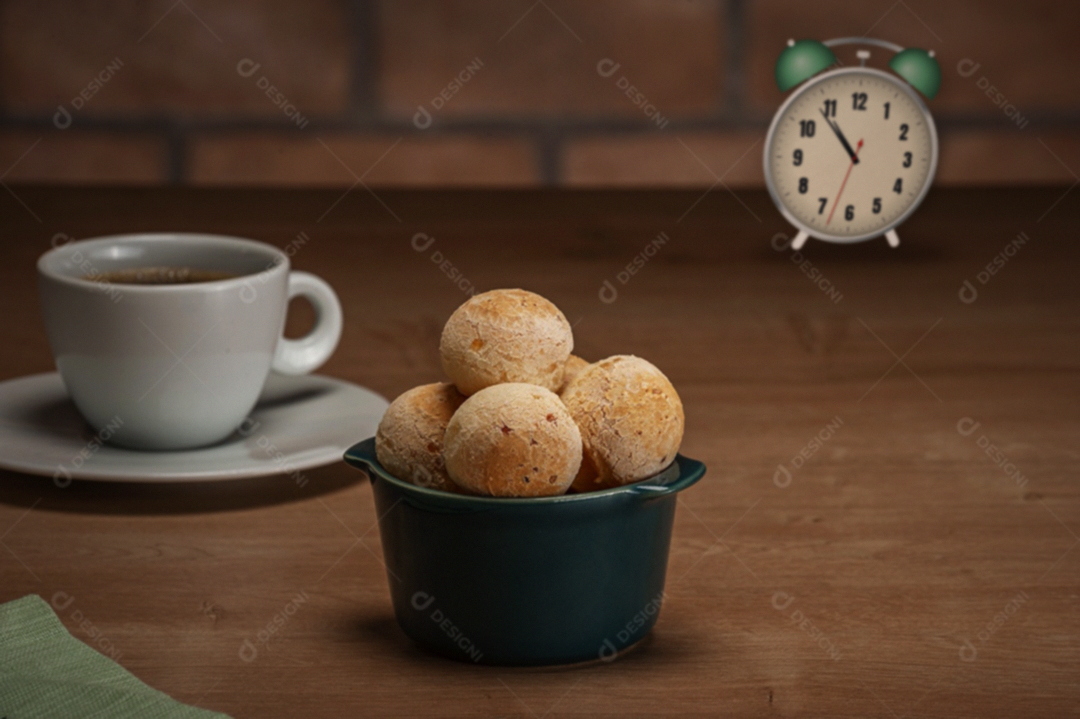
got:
10:53:33
